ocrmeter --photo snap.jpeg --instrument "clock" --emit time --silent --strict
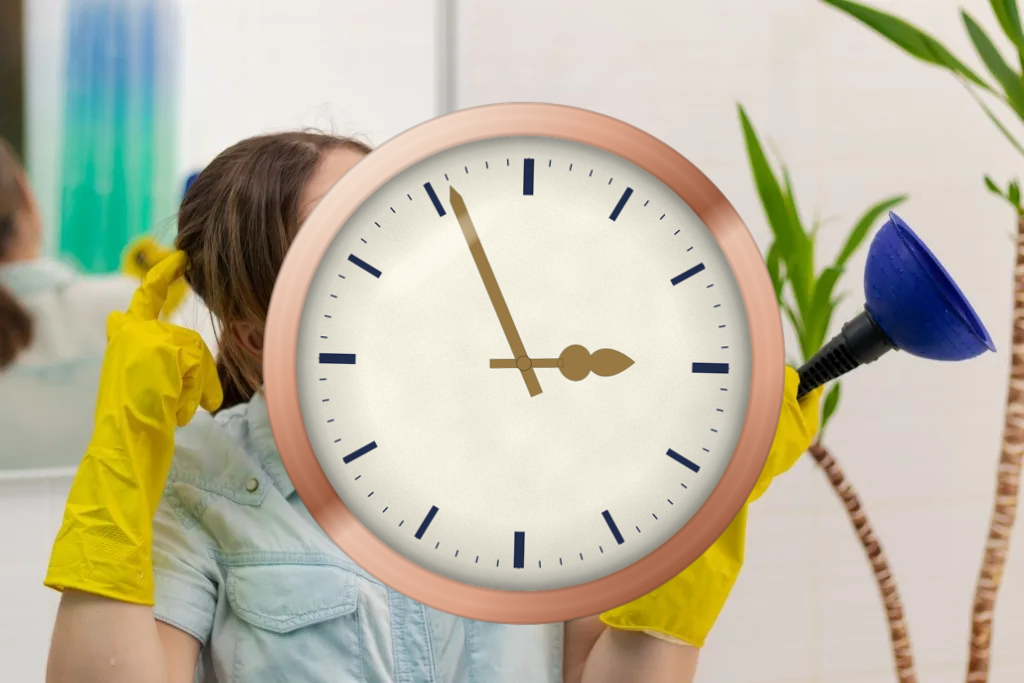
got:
2:56
